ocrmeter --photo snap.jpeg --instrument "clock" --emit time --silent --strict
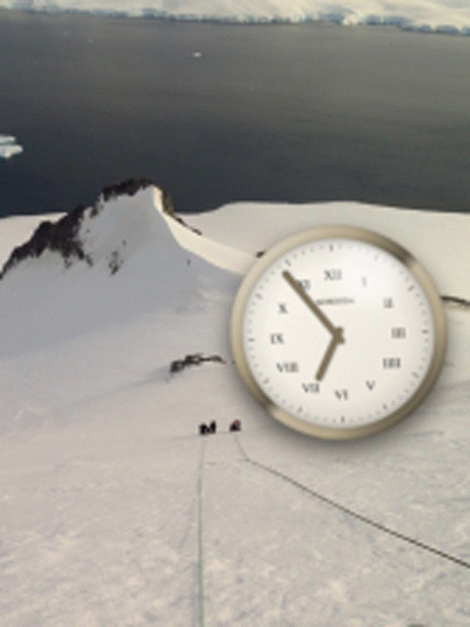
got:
6:54
